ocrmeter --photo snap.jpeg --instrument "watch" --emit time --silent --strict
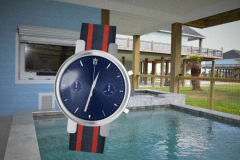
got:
12:32
